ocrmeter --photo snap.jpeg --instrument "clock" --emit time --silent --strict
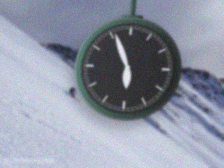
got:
5:56
